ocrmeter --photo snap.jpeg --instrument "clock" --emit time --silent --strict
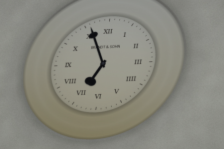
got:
6:56
